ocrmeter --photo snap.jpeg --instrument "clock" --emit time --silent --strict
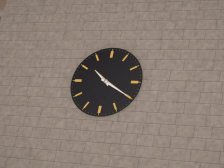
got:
10:20
